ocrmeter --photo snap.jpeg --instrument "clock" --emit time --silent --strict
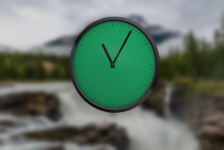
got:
11:05
